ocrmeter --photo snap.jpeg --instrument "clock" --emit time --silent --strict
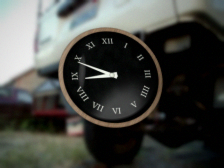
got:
8:49
